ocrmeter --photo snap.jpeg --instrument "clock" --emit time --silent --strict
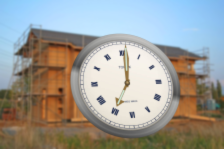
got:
7:01
